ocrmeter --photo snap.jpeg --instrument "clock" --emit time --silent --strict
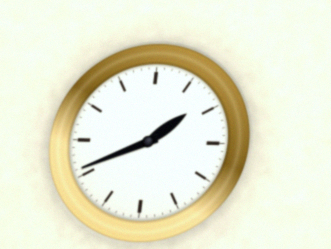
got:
1:41
